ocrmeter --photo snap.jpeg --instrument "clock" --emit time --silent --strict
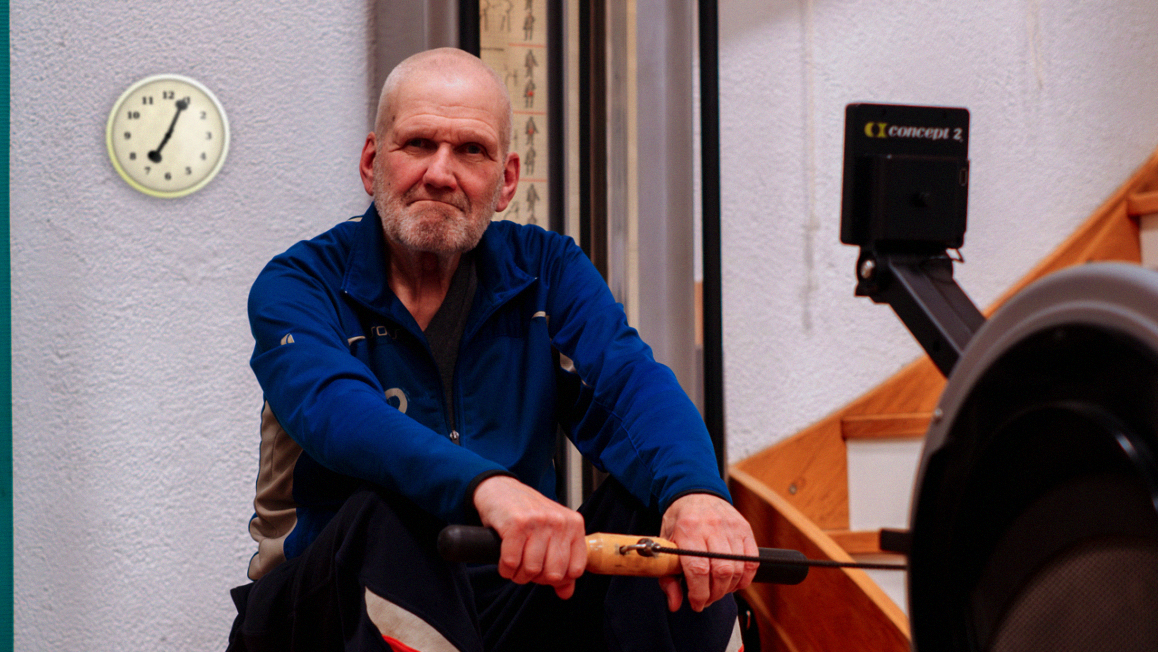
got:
7:04
